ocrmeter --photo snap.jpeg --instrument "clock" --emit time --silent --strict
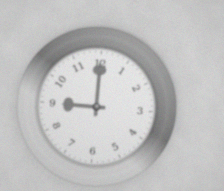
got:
9:00
